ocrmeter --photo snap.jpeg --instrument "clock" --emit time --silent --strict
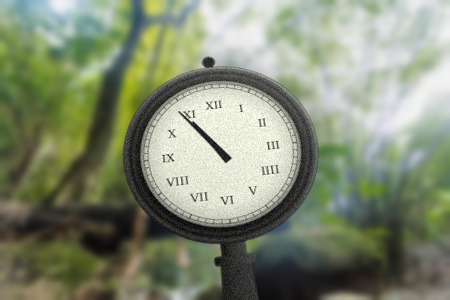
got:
10:54
